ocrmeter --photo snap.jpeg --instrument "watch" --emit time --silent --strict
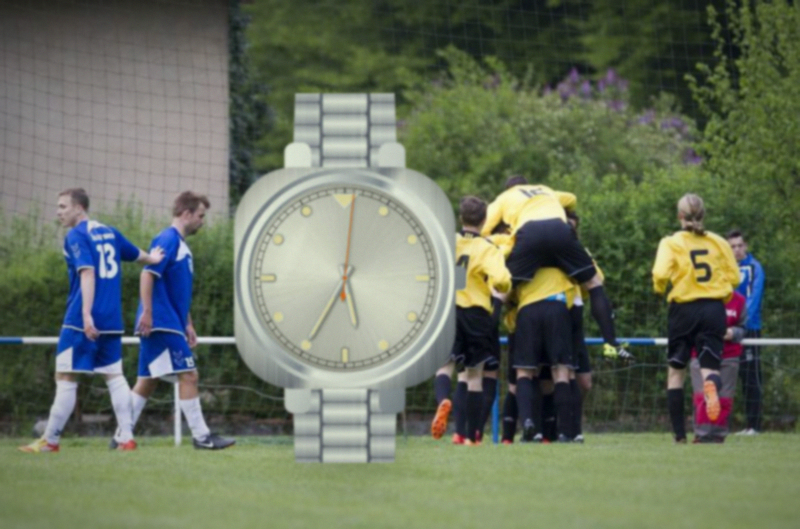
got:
5:35:01
